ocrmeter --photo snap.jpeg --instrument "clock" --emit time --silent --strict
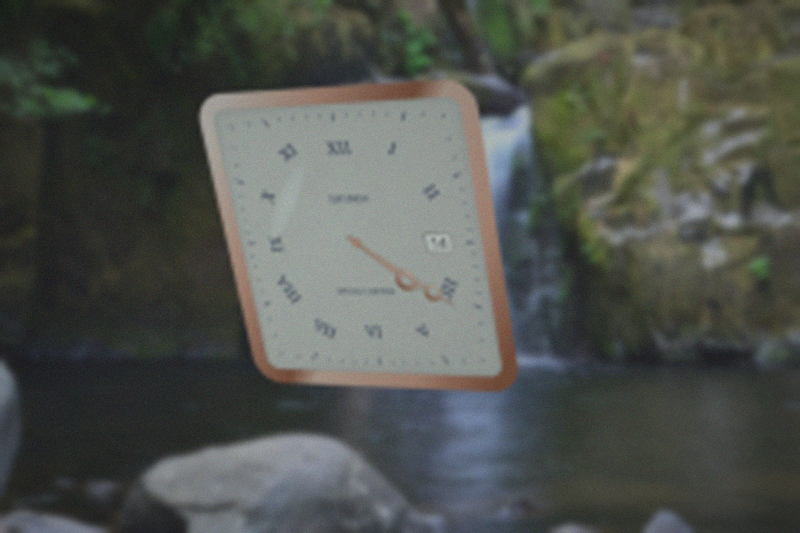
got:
4:21
